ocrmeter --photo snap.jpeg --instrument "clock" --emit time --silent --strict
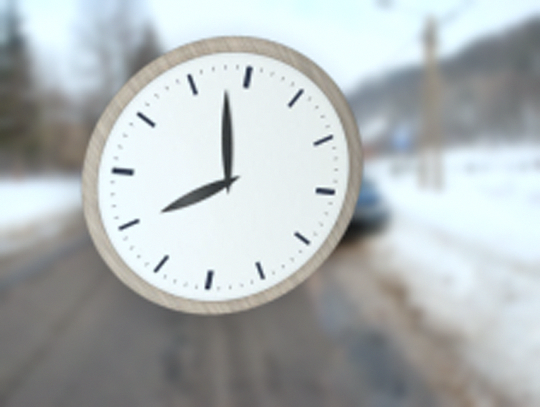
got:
7:58
